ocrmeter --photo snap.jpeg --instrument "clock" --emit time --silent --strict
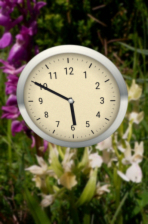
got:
5:50
